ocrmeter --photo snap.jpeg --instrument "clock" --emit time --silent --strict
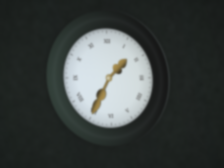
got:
1:35
